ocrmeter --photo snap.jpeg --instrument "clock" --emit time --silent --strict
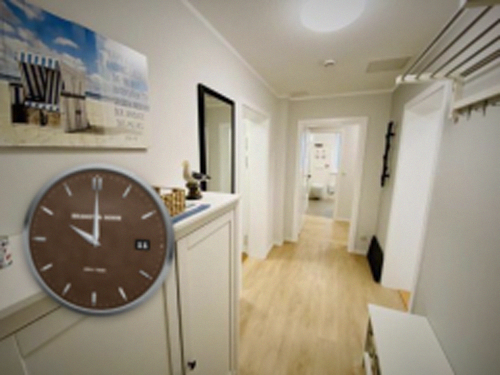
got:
10:00
